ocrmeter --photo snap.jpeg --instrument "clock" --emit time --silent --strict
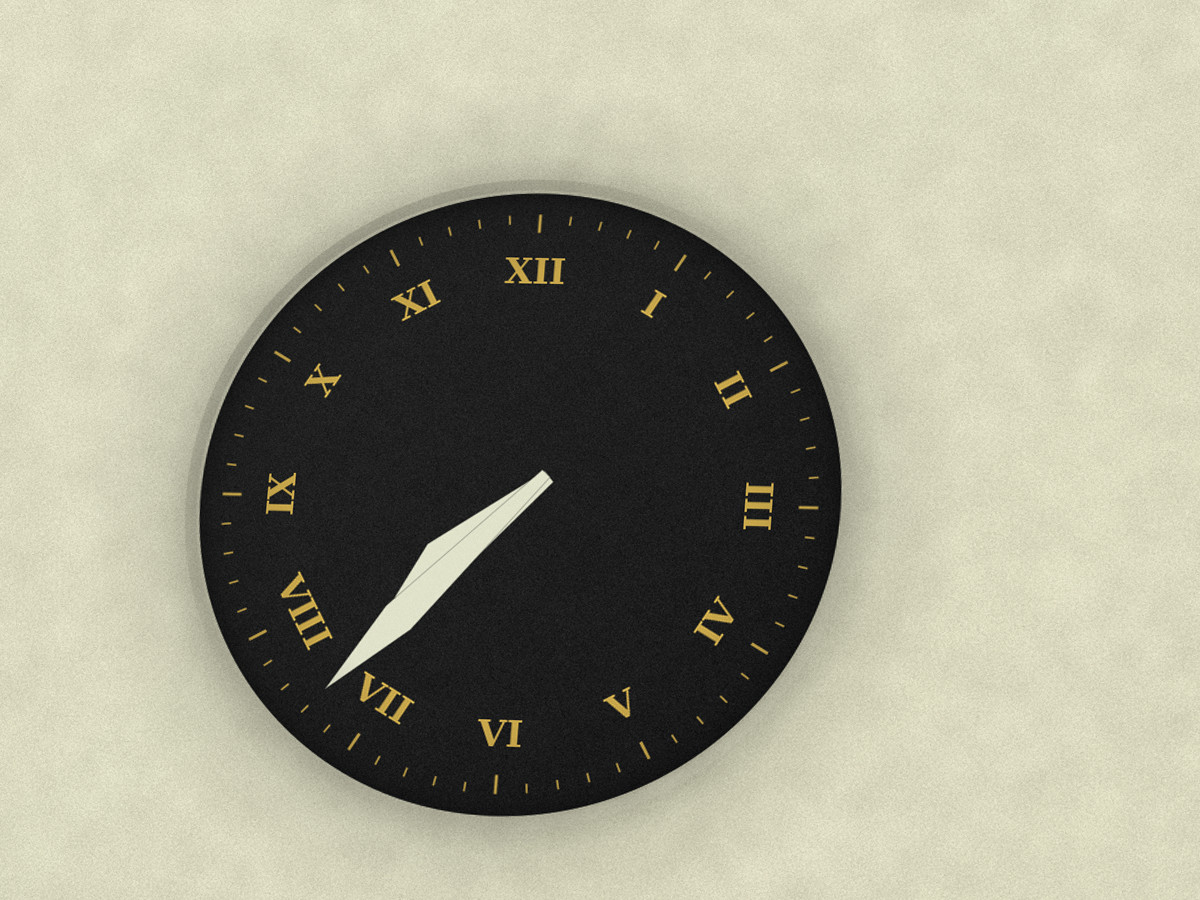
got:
7:37
